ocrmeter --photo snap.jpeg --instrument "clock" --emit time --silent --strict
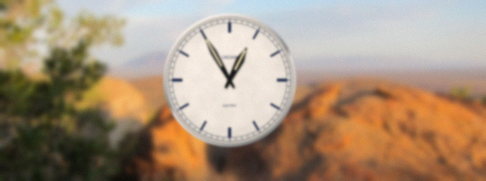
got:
12:55
